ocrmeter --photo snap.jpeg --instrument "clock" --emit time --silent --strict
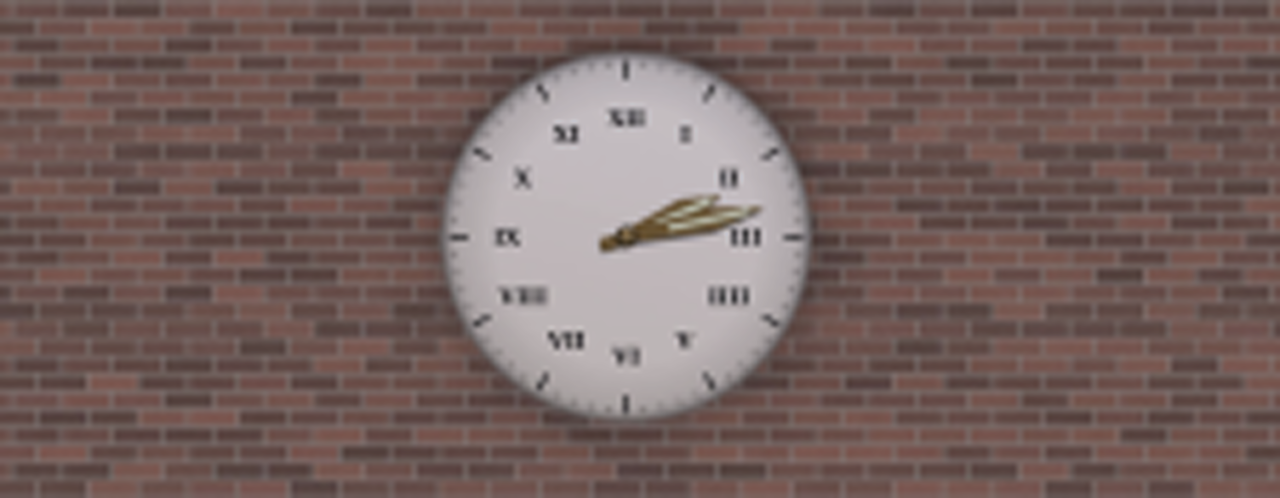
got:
2:13
